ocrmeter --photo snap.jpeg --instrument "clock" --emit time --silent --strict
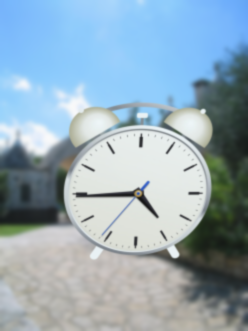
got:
4:44:36
